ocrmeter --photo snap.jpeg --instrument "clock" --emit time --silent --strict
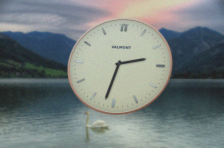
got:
2:32
